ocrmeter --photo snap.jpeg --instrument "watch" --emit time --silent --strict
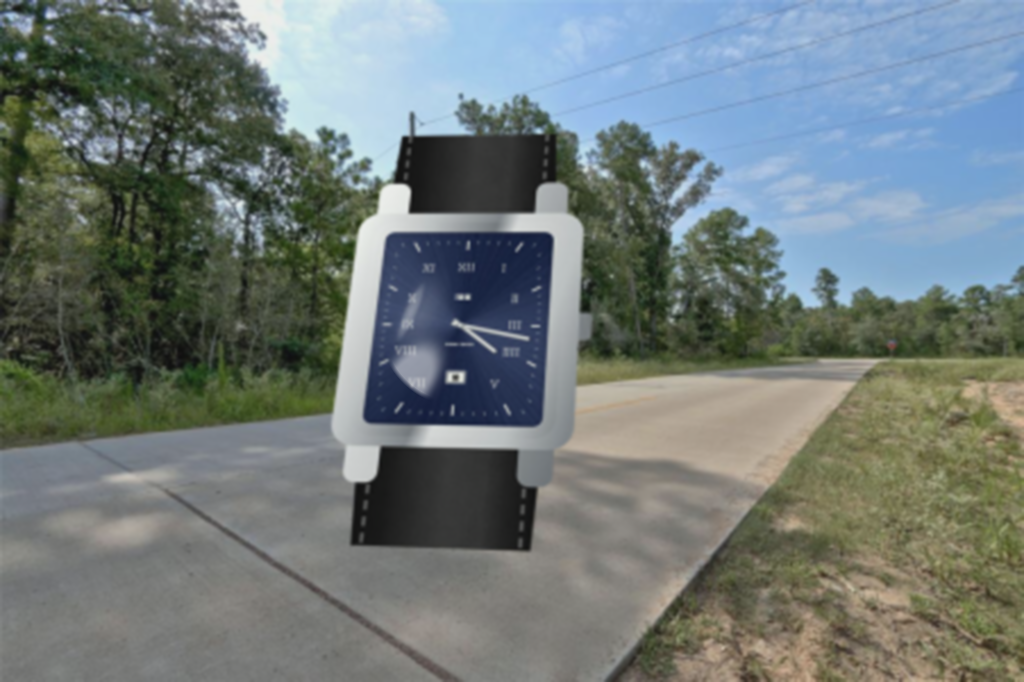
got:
4:17
